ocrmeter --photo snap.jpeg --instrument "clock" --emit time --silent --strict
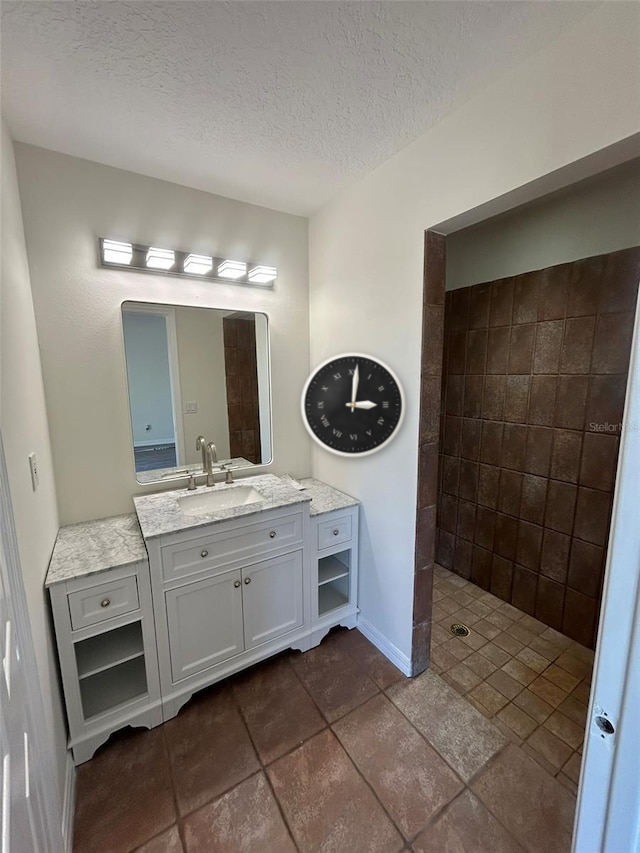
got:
3:01
